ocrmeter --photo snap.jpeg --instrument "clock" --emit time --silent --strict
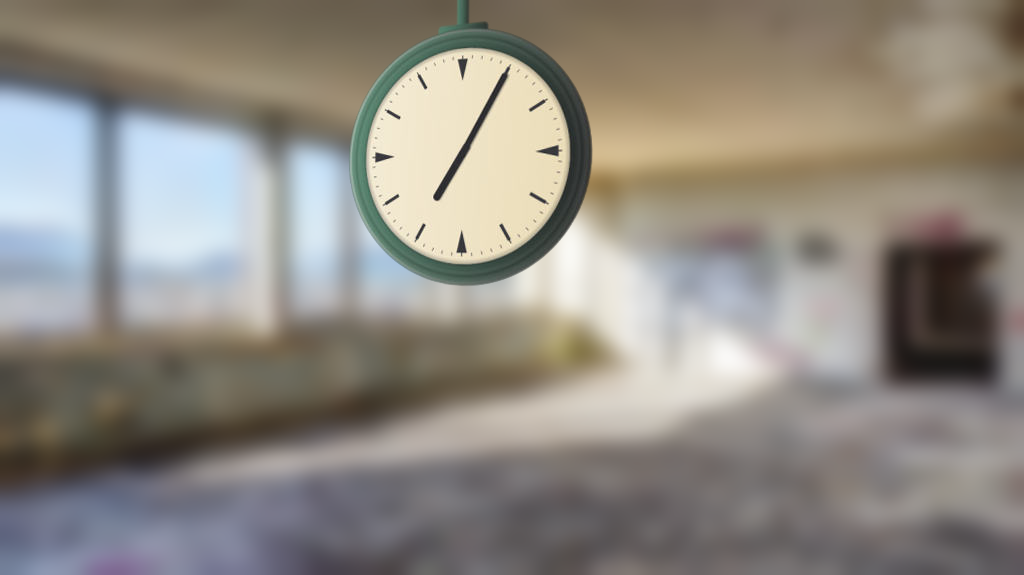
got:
7:05
